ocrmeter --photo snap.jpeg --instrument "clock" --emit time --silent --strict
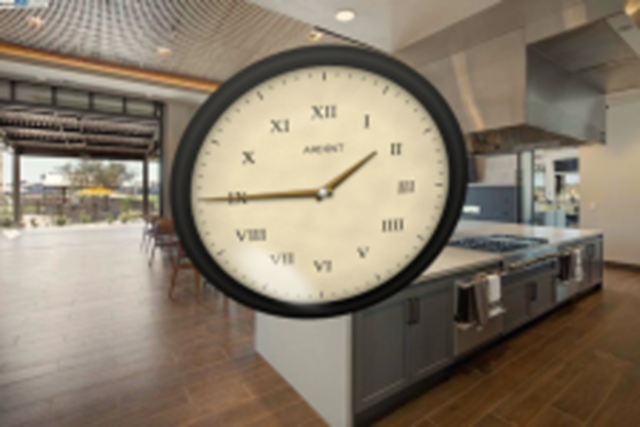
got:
1:45
